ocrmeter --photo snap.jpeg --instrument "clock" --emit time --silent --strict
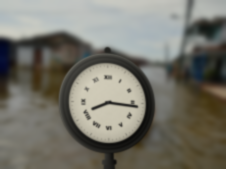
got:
8:16
